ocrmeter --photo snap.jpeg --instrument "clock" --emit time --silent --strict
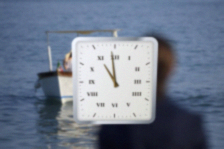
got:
10:59
